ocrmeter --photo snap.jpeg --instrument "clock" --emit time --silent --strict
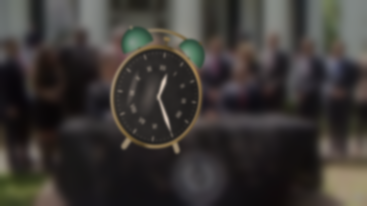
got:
12:25
